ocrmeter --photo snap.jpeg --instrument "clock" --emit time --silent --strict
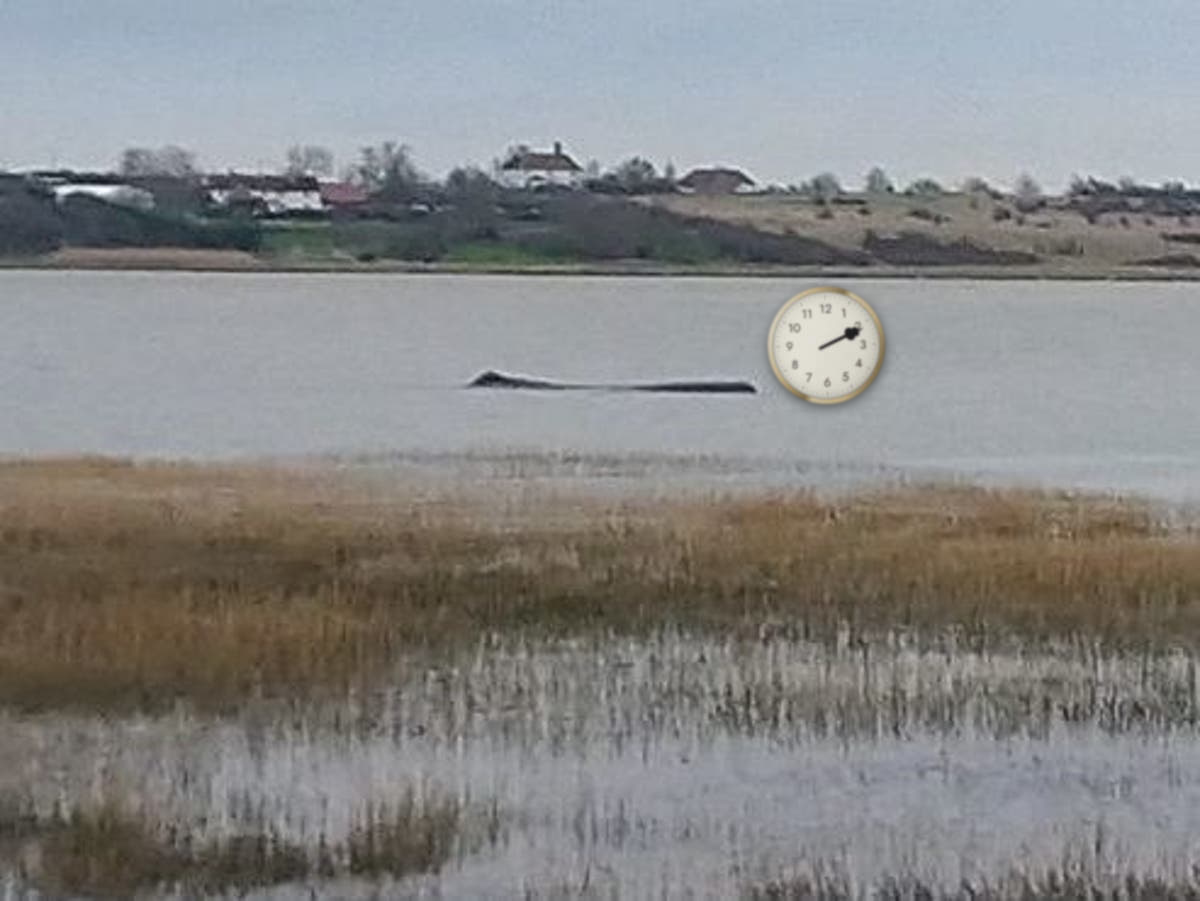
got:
2:11
